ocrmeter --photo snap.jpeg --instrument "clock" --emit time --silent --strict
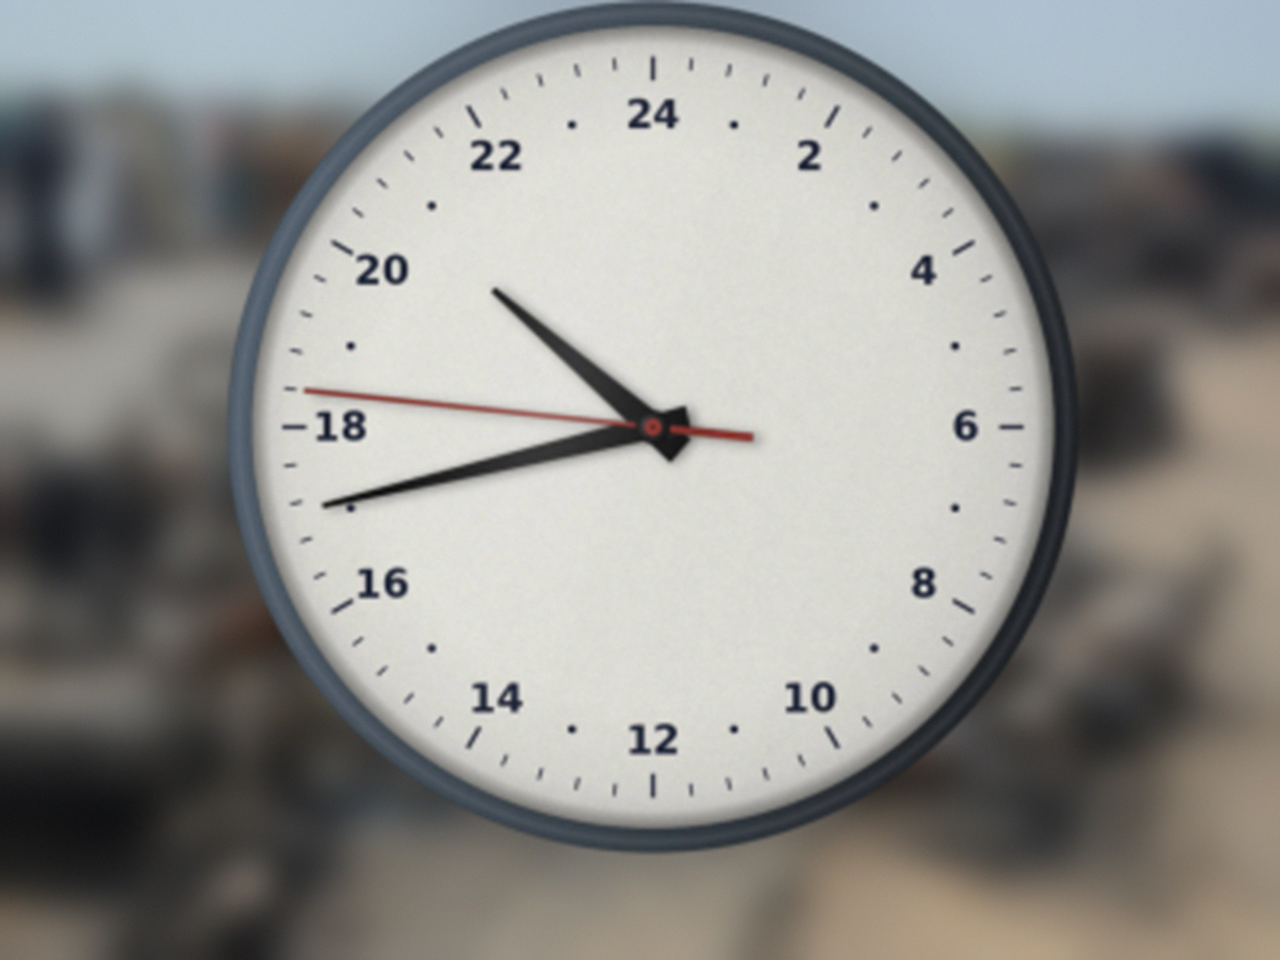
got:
20:42:46
